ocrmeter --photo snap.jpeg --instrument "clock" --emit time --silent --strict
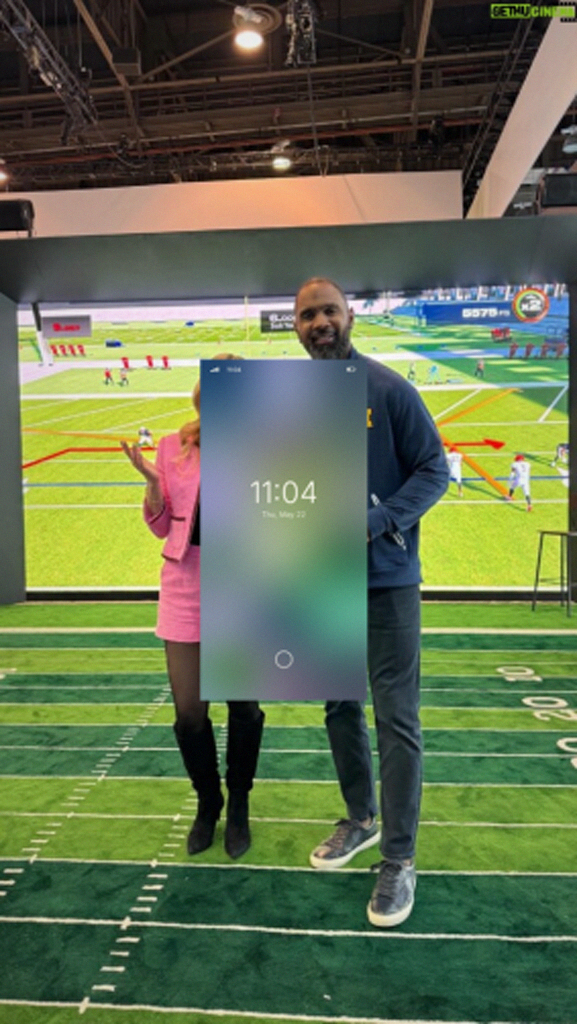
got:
11:04
